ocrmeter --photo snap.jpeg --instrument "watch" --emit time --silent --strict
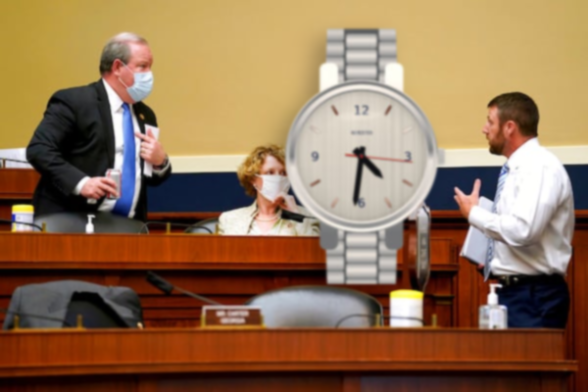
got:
4:31:16
